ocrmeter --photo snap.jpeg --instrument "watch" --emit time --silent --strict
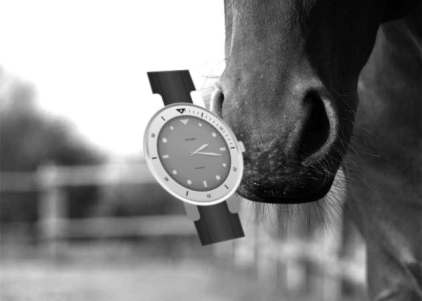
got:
2:17
